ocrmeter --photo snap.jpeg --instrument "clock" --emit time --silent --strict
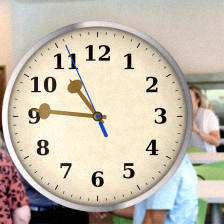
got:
10:45:56
